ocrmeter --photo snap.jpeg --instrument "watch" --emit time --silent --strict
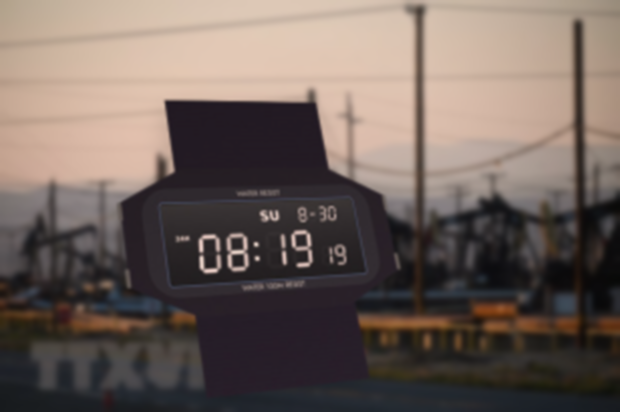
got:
8:19:19
